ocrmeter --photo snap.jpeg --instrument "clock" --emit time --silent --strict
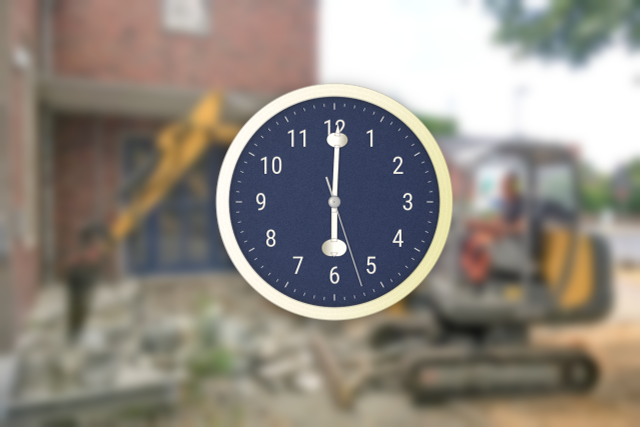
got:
6:00:27
